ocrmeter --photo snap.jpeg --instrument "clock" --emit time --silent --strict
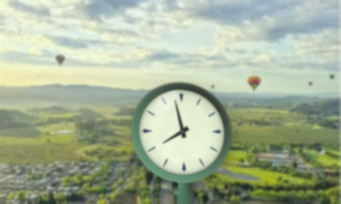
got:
7:58
